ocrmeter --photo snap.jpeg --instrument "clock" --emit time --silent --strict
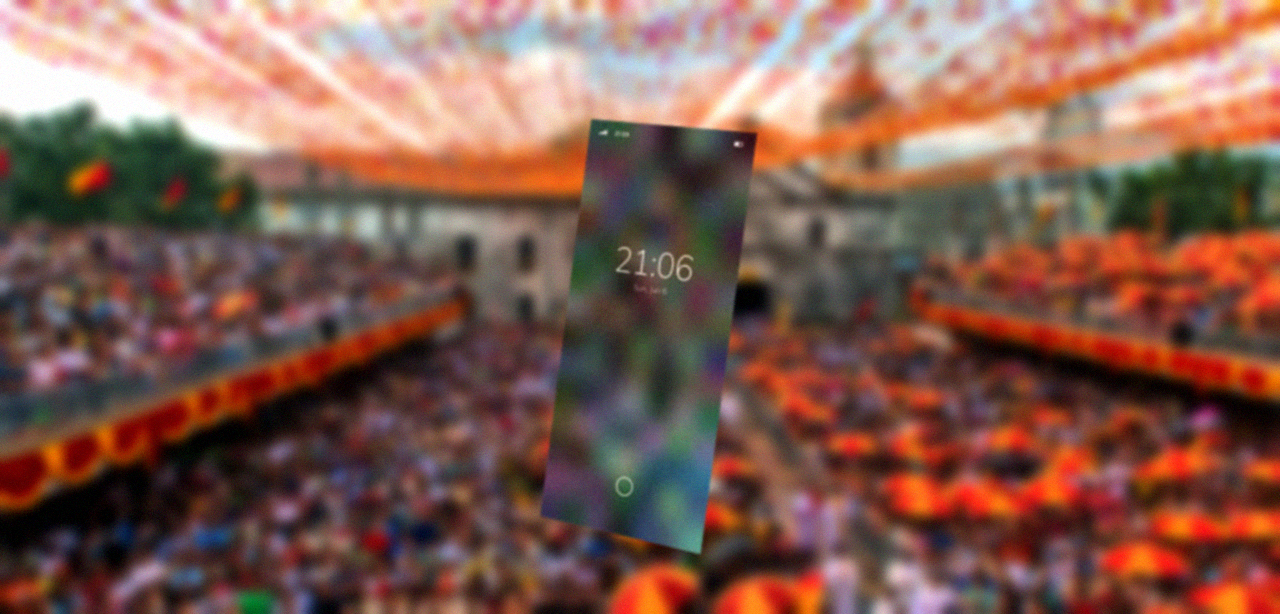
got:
21:06
